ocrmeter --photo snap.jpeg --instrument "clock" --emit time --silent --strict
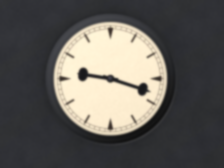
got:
9:18
